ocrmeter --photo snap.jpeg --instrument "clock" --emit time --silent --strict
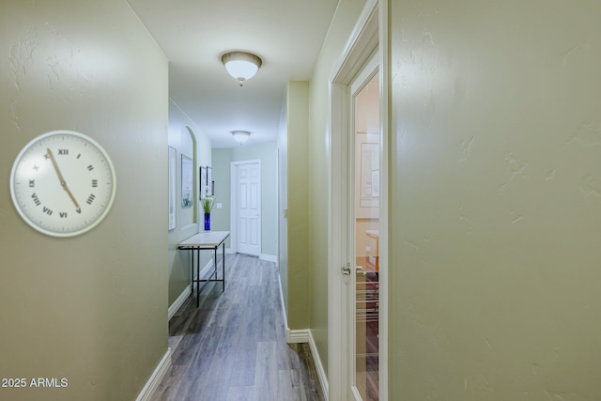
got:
4:56
